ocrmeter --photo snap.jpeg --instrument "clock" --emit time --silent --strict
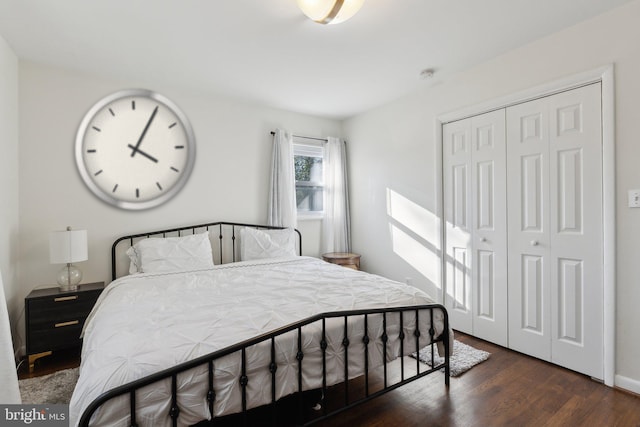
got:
4:05
